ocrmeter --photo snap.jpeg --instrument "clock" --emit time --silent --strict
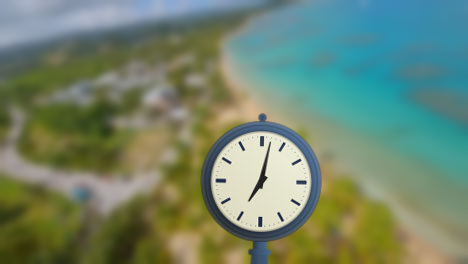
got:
7:02
